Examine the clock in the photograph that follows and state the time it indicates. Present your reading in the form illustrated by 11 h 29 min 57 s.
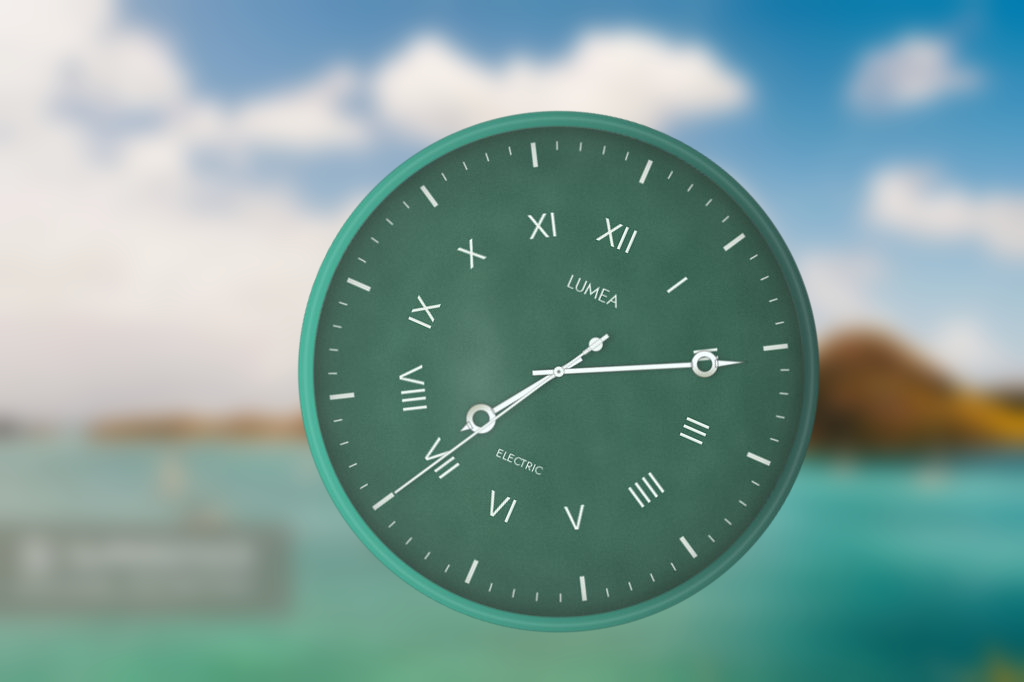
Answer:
7 h 10 min 35 s
